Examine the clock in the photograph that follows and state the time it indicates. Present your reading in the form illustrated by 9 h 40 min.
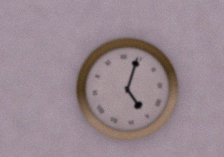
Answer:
5 h 04 min
